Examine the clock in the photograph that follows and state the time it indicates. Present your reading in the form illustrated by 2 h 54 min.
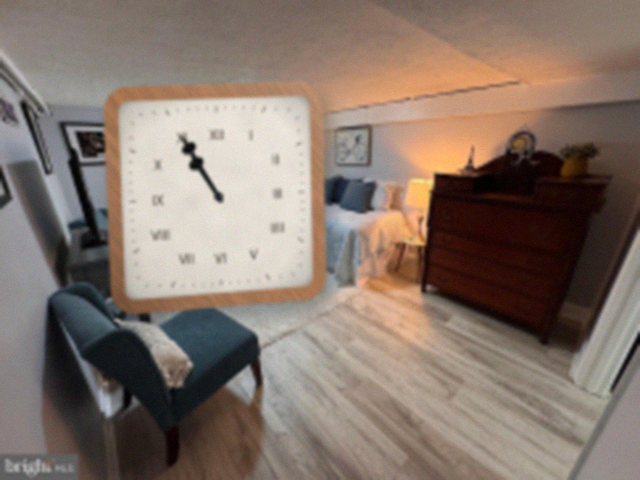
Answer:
10 h 55 min
